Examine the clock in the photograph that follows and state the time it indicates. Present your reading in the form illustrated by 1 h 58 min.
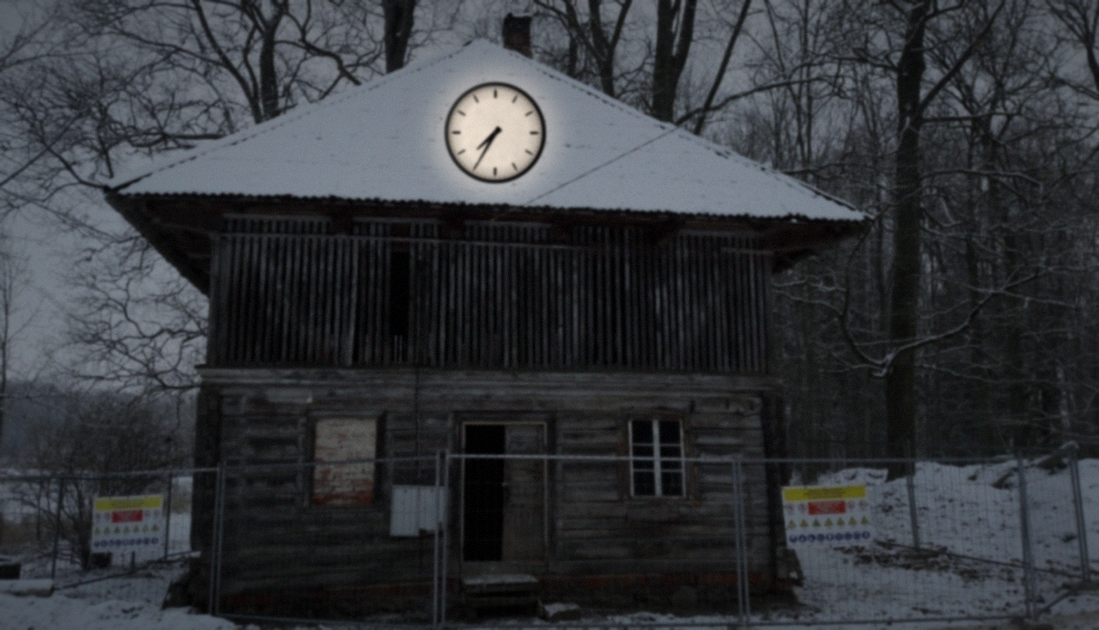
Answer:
7 h 35 min
